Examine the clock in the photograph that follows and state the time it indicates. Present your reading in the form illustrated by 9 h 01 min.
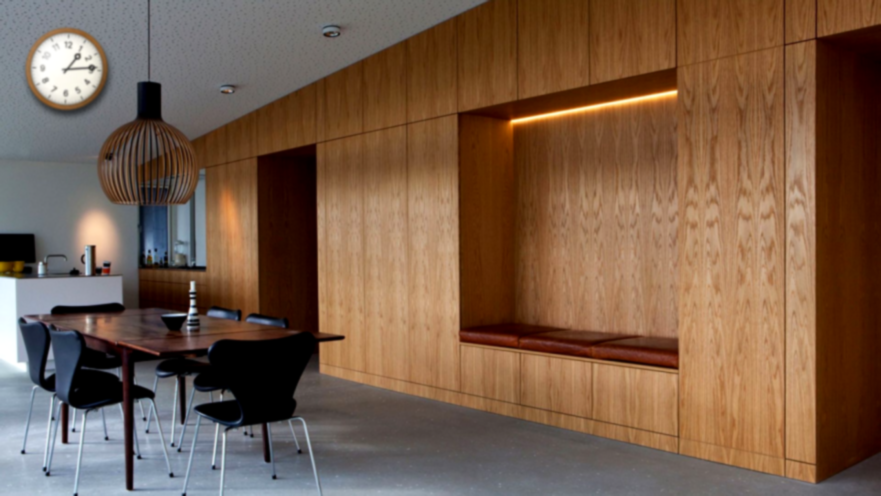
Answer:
1 h 14 min
